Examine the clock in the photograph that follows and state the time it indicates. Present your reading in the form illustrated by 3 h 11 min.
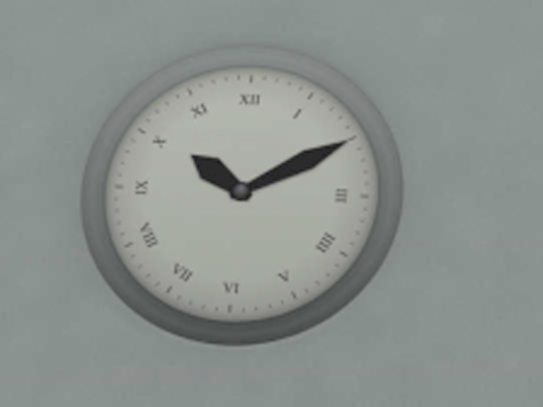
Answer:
10 h 10 min
